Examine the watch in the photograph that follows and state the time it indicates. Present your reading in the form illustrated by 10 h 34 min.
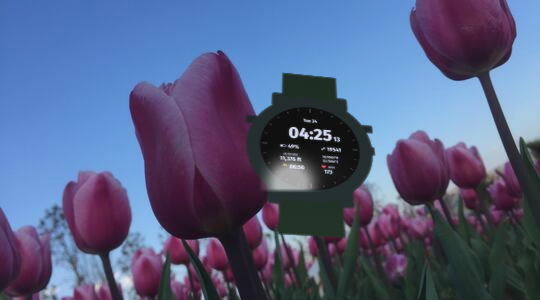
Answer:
4 h 25 min
